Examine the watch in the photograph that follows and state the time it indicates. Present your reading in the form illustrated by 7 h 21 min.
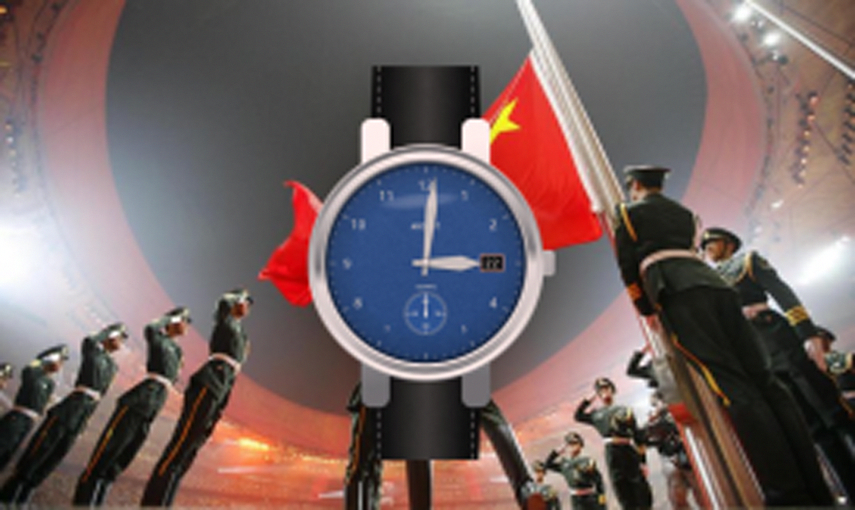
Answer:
3 h 01 min
